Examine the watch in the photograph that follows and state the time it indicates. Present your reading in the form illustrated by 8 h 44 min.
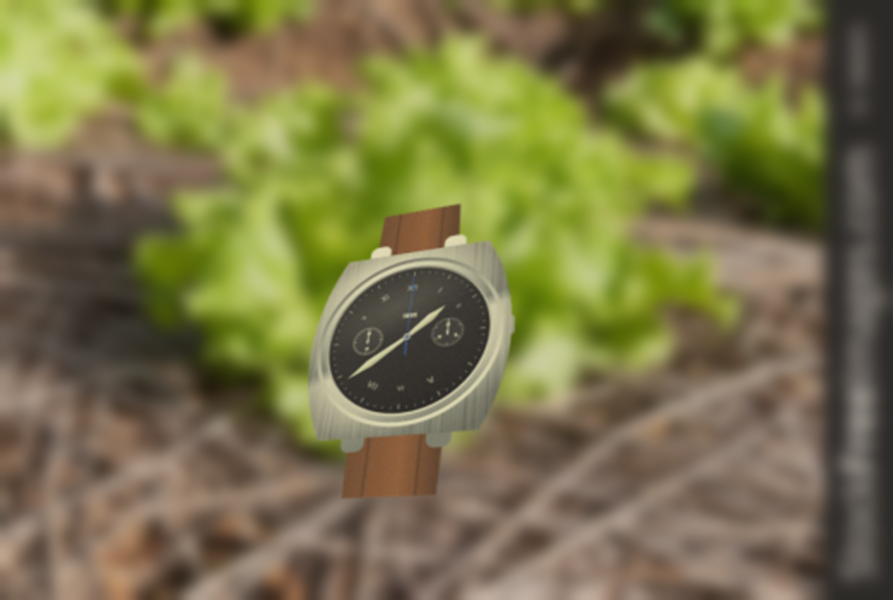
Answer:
1 h 39 min
